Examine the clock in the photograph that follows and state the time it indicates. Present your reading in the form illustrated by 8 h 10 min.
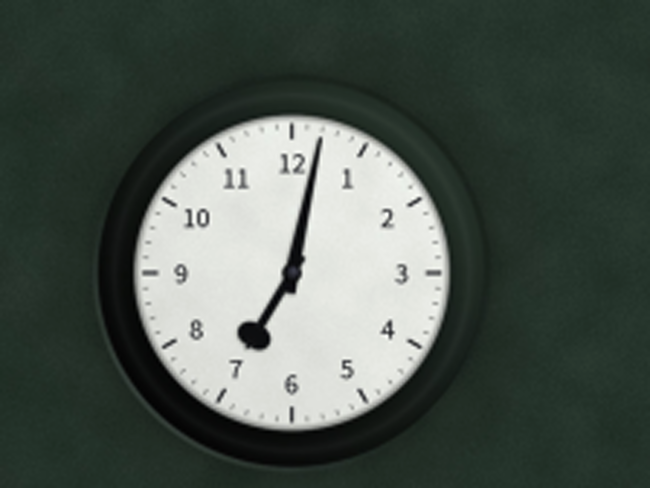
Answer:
7 h 02 min
